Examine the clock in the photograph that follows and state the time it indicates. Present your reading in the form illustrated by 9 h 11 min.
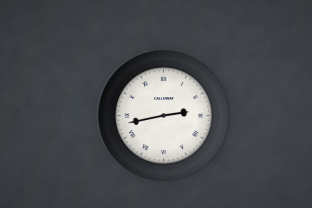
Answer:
2 h 43 min
